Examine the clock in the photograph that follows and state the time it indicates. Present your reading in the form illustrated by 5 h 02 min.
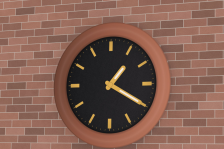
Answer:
1 h 20 min
